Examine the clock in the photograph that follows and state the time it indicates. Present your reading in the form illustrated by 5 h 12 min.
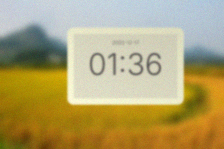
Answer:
1 h 36 min
